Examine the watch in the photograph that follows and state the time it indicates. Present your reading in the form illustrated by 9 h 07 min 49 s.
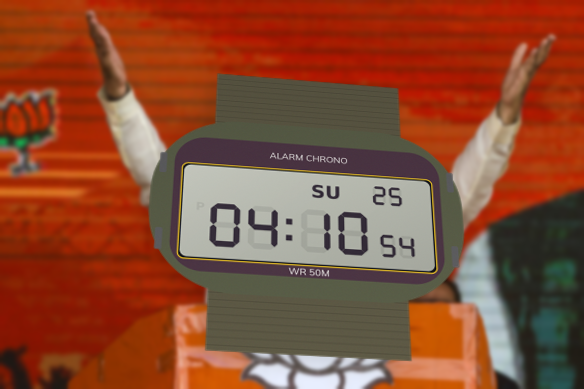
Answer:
4 h 10 min 54 s
